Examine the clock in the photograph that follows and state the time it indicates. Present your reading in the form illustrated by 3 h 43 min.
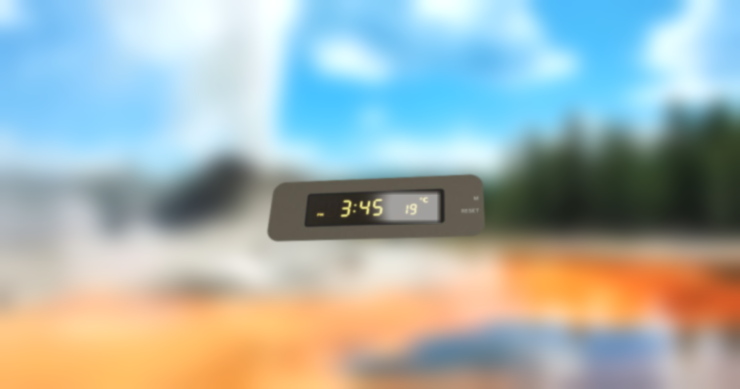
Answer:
3 h 45 min
